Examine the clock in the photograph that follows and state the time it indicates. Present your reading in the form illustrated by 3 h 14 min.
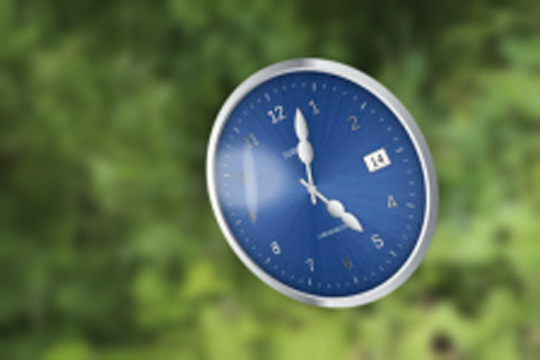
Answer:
5 h 03 min
